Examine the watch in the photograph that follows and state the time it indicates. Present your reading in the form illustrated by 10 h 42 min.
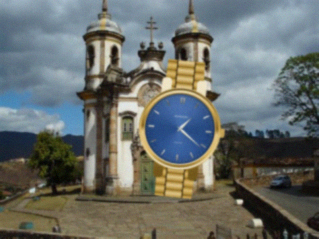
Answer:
1 h 21 min
